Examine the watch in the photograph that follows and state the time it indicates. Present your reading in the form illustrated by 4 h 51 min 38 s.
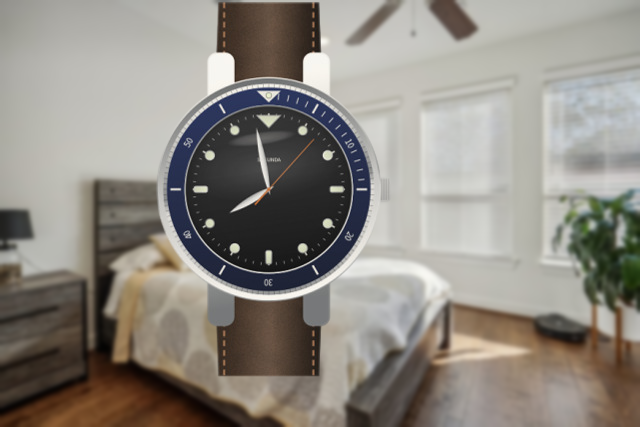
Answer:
7 h 58 min 07 s
